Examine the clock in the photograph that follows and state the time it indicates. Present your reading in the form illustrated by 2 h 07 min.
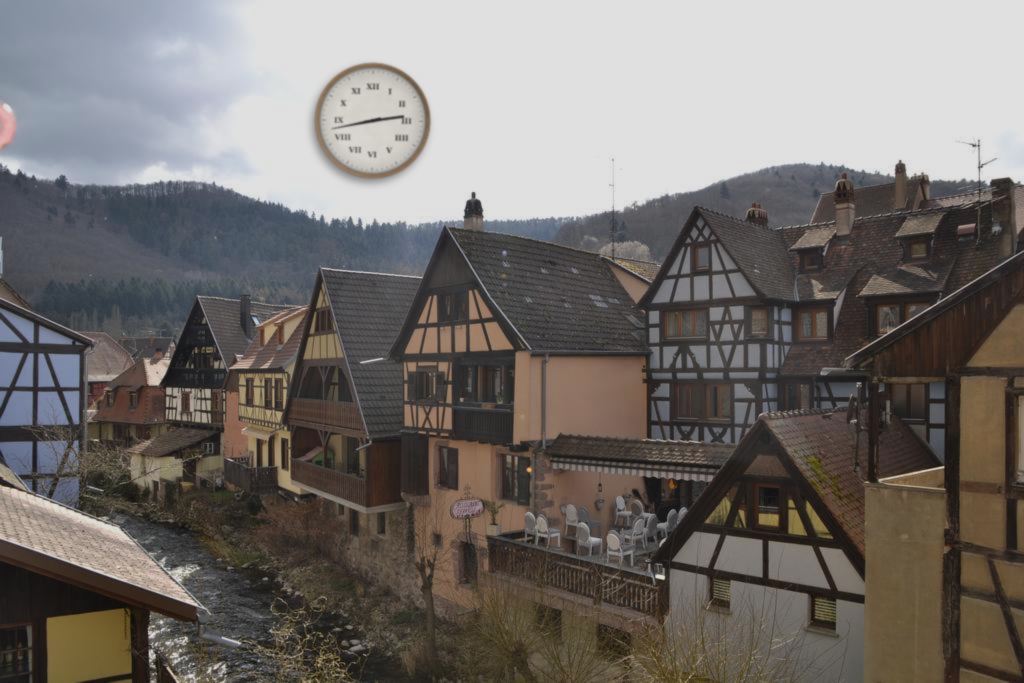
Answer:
2 h 43 min
